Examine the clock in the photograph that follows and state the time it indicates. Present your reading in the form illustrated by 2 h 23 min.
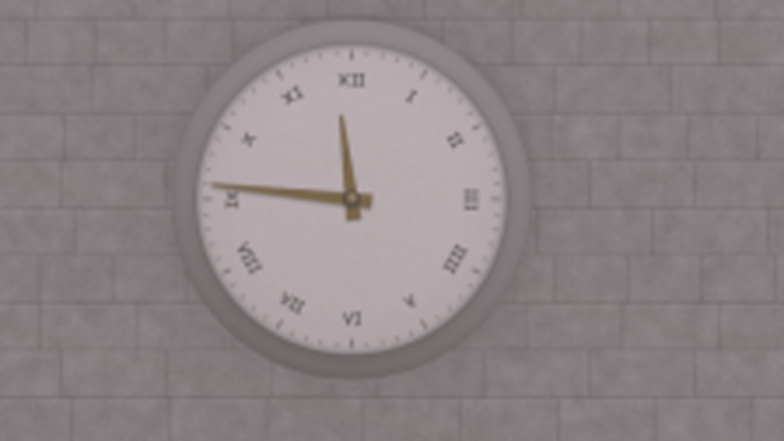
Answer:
11 h 46 min
